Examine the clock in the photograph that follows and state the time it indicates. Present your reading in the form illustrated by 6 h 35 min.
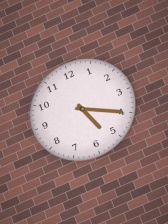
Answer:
5 h 20 min
